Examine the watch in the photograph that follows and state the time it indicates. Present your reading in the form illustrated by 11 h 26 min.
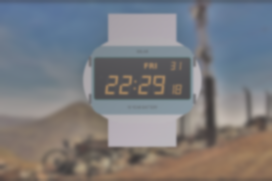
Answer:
22 h 29 min
